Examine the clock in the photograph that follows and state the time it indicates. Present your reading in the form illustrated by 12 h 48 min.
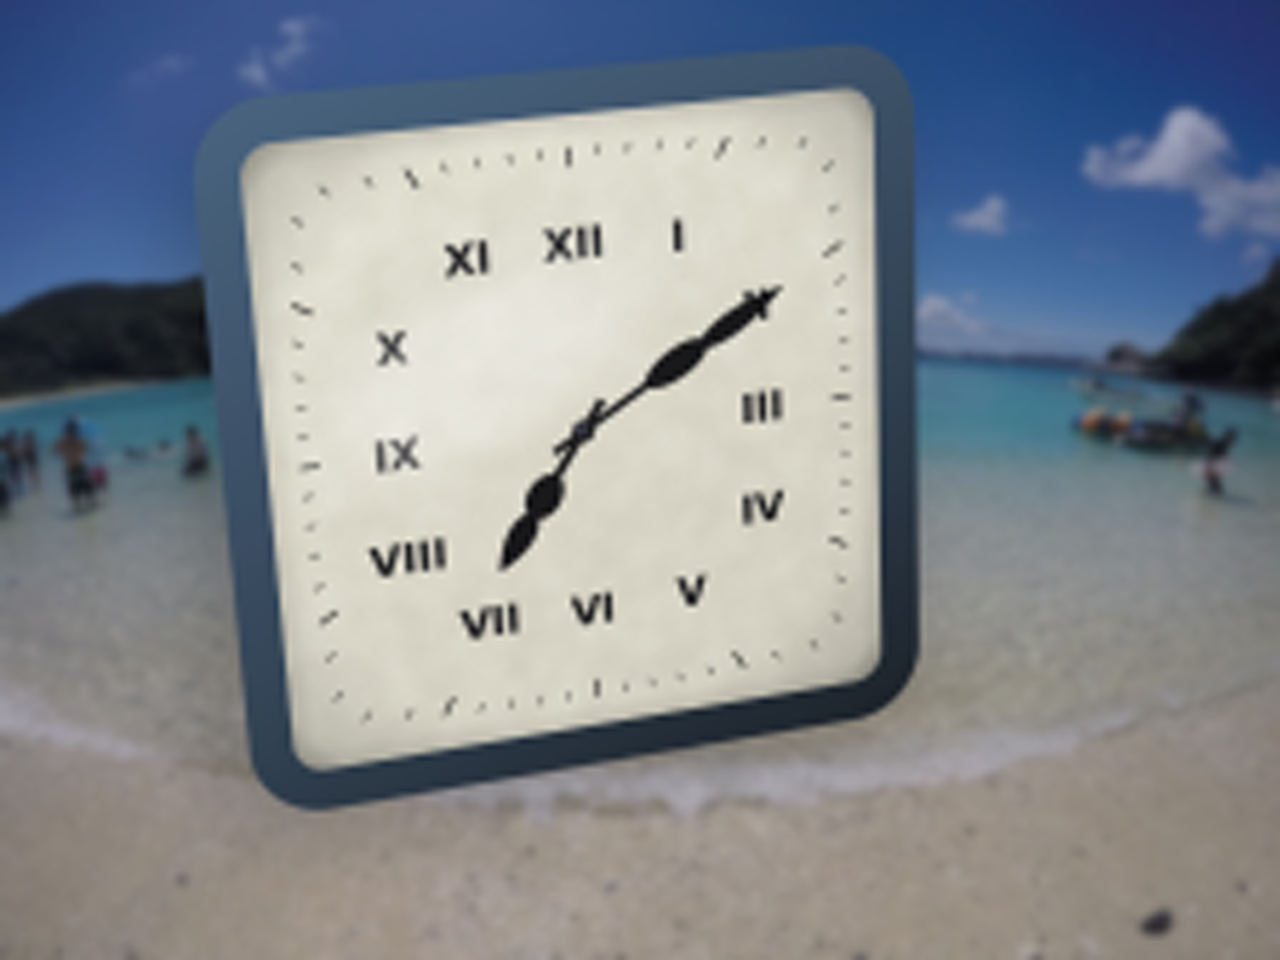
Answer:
7 h 10 min
